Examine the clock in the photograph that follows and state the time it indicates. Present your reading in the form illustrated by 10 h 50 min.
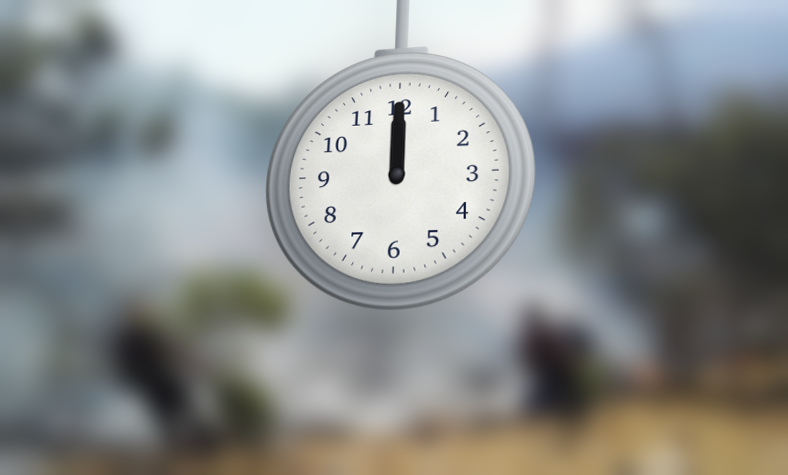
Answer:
12 h 00 min
